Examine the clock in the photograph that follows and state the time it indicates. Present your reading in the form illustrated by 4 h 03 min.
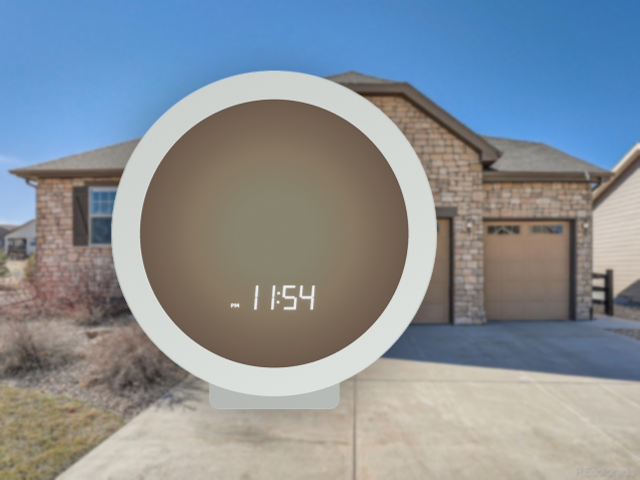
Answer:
11 h 54 min
